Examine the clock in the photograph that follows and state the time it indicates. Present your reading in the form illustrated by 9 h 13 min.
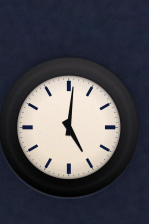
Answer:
5 h 01 min
